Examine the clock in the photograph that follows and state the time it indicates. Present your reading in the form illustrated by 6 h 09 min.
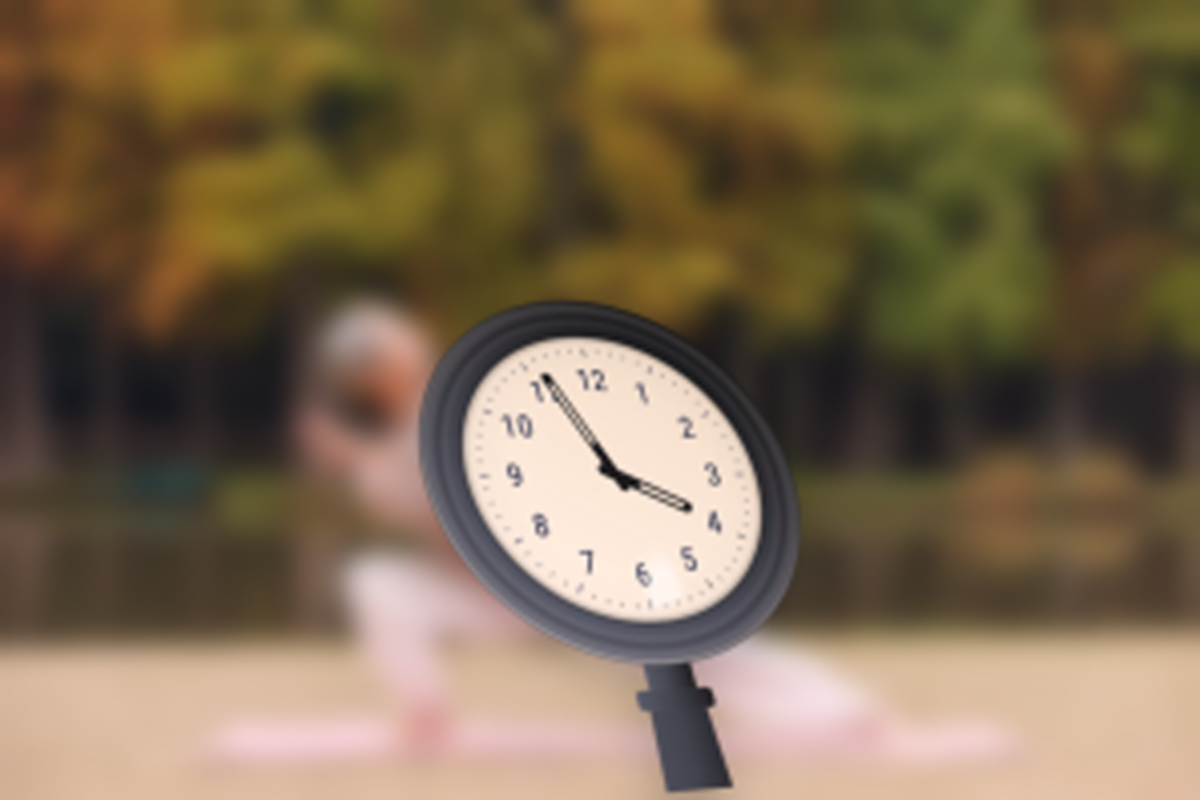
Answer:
3 h 56 min
